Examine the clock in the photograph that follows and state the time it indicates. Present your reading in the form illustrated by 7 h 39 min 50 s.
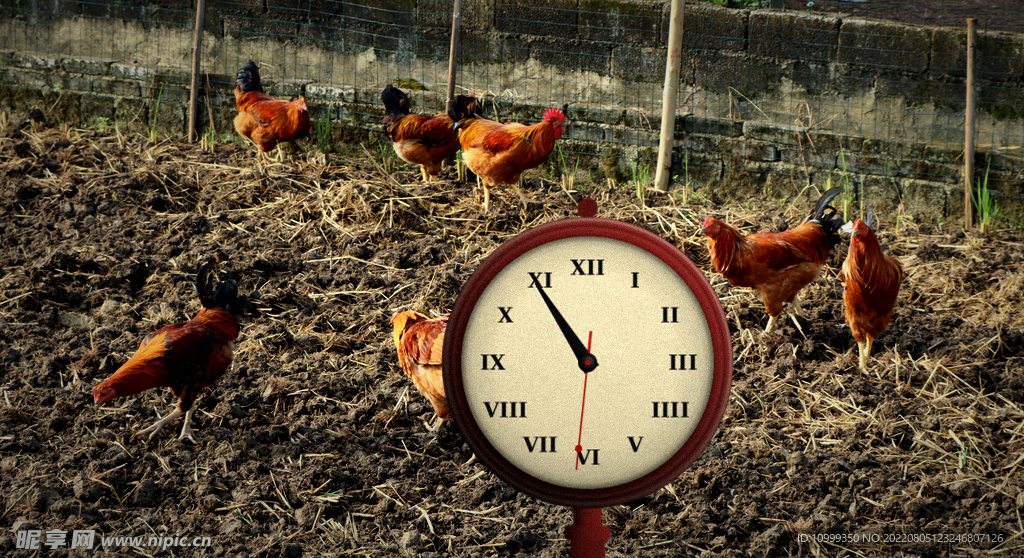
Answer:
10 h 54 min 31 s
